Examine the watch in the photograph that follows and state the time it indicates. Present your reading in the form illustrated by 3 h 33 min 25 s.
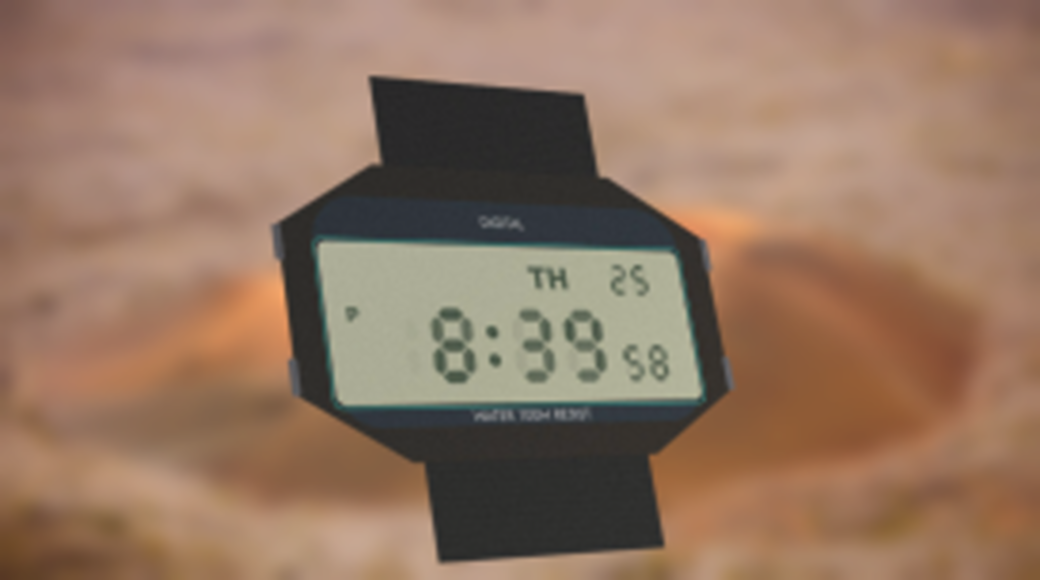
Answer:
8 h 39 min 58 s
